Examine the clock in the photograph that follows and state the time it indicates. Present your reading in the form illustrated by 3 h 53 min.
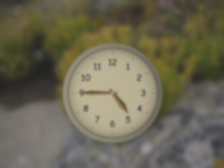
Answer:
4 h 45 min
